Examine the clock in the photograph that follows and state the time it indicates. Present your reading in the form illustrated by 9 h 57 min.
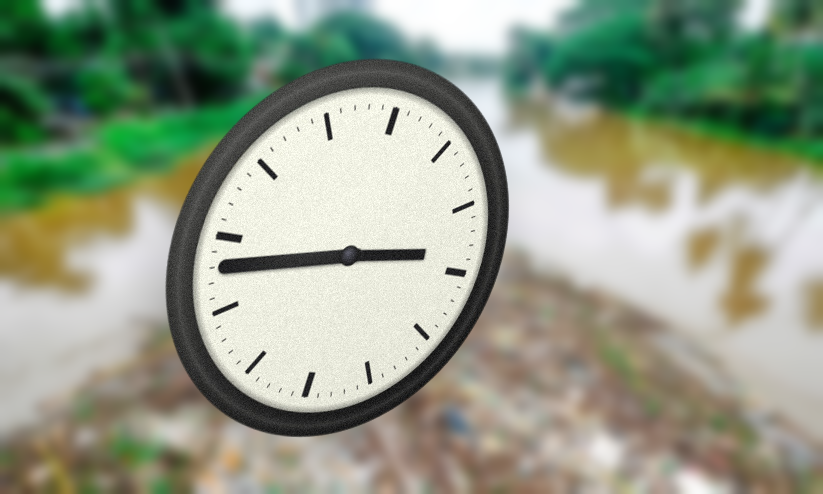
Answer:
2 h 43 min
